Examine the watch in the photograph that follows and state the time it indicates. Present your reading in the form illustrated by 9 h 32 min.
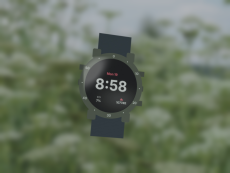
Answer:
8 h 58 min
